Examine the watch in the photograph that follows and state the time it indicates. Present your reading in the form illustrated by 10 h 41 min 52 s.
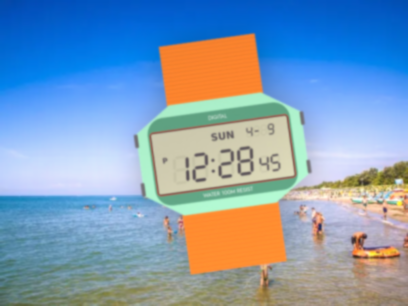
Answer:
12 h 28 min 45 s
